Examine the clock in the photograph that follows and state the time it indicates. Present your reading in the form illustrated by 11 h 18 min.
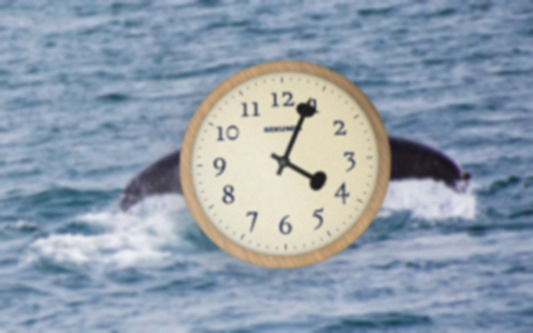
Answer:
4 h 04 min
